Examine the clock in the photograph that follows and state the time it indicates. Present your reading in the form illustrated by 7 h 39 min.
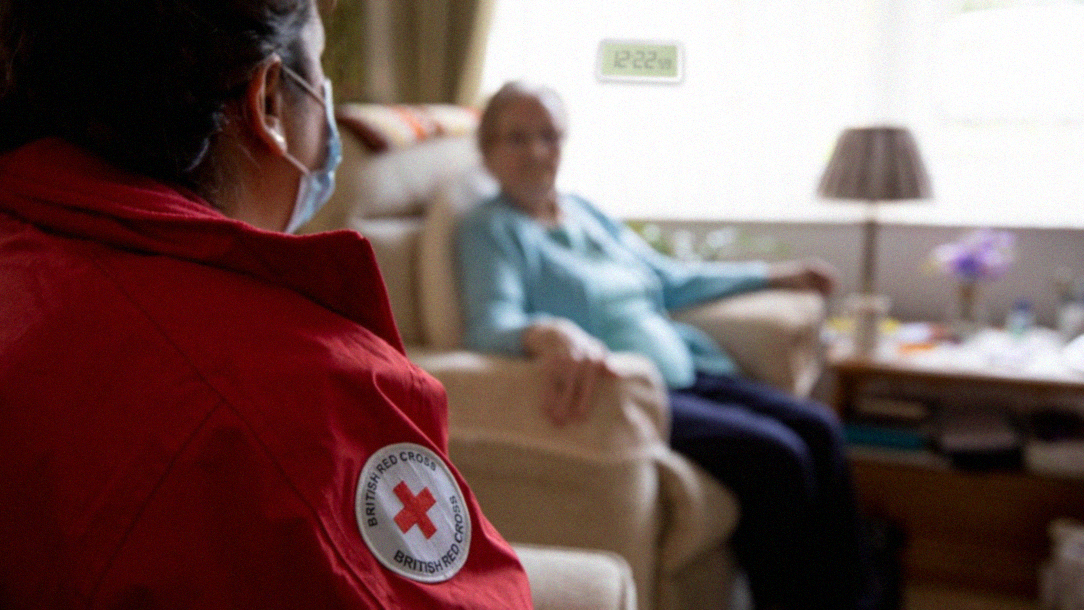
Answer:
12 h 22 min
